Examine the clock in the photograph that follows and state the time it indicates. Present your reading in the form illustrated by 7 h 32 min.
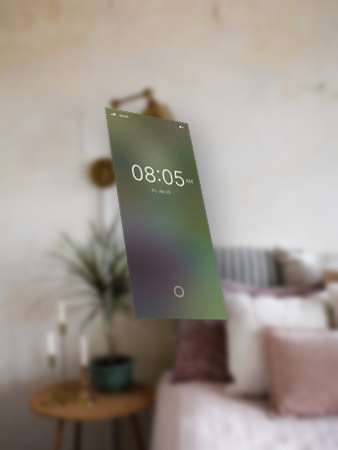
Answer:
8 h 05 min
